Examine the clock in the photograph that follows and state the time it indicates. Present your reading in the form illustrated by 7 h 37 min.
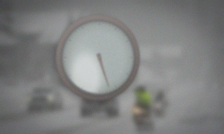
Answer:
5 h 27 min
